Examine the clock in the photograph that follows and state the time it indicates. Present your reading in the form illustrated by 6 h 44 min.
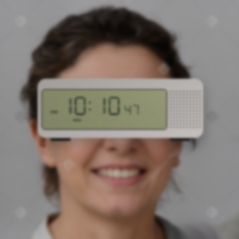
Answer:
10 h 10 min
